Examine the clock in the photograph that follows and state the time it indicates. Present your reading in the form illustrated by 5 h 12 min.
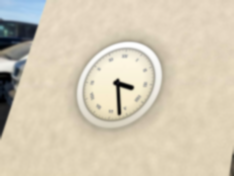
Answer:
3 h 27 min
